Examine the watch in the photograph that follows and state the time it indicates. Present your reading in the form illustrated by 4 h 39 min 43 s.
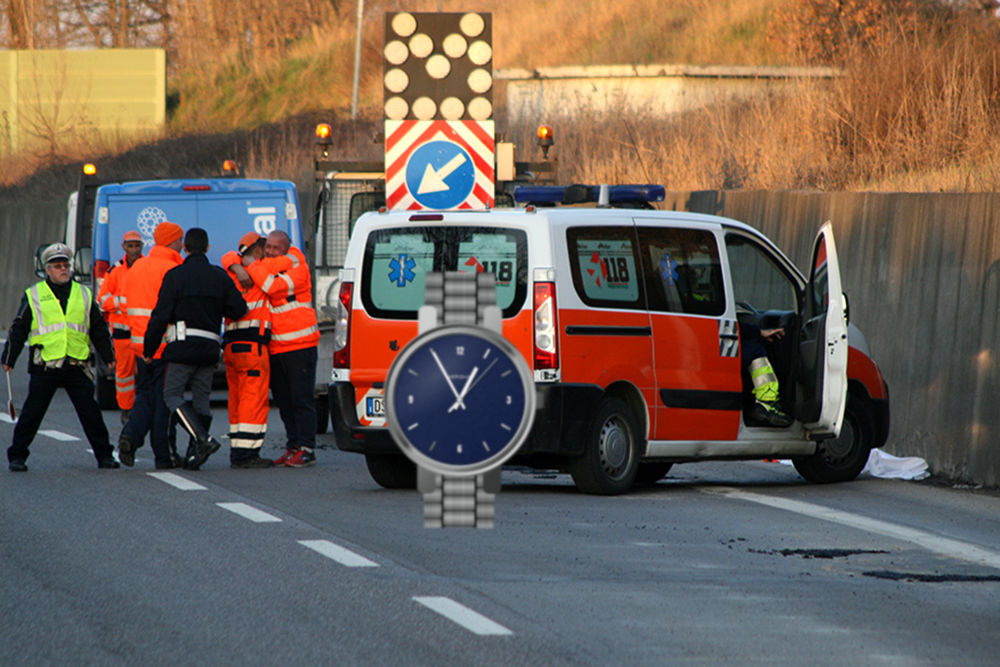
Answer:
12 h 55 min 07 s
